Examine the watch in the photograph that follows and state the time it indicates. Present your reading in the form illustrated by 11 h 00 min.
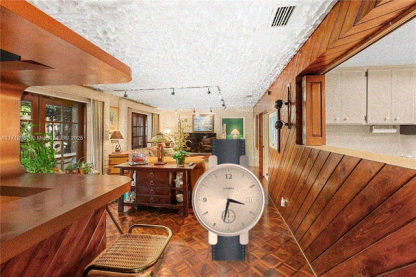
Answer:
3 h 32 min
